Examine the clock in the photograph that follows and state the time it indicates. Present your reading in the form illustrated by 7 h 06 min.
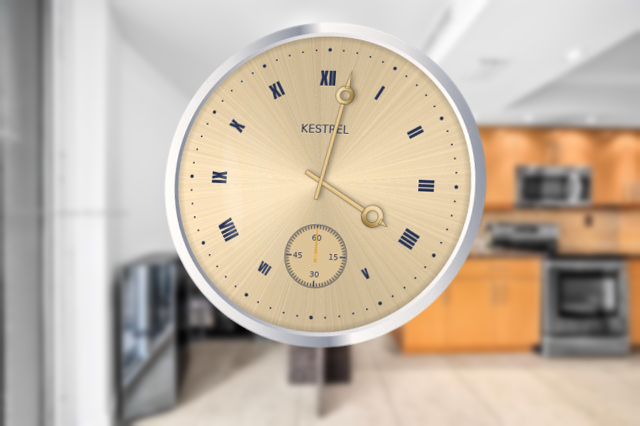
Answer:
4 h 02 min
